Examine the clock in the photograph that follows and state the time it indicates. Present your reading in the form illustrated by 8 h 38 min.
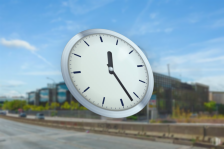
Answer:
12 h 27 min
